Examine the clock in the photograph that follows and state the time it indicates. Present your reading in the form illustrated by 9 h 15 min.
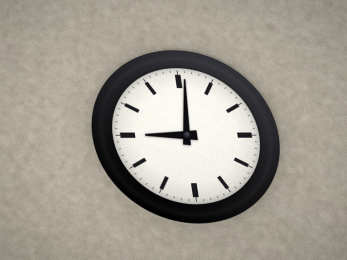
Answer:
9 h 01 min
